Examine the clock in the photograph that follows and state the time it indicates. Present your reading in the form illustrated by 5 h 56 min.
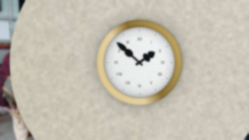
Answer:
1 h 52 min
